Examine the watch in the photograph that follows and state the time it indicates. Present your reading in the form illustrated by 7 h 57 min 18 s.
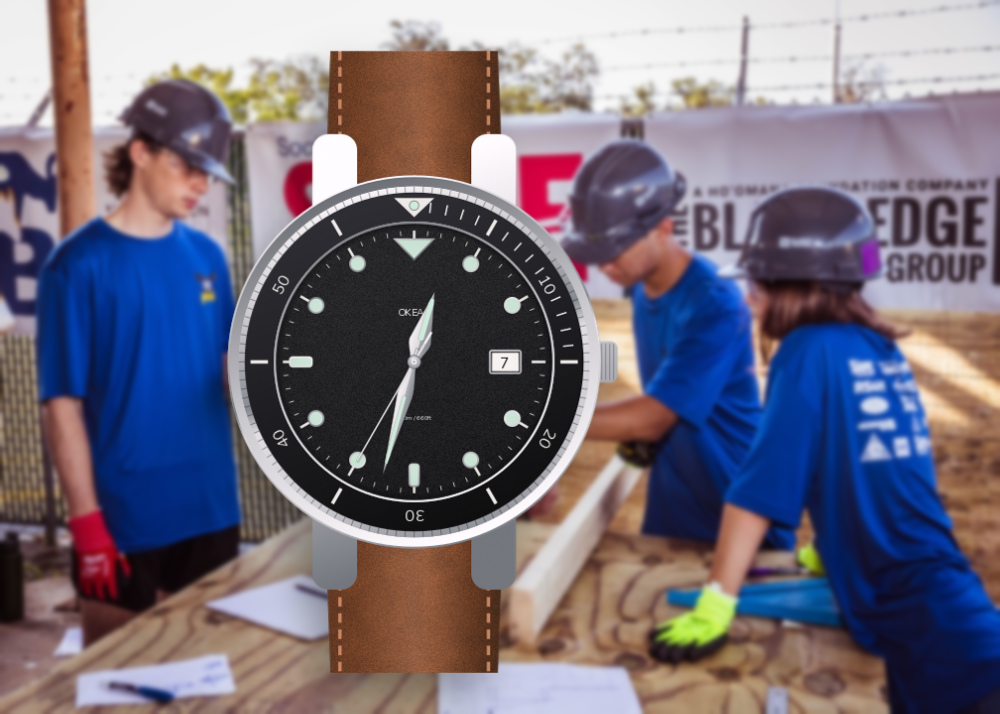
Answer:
12 h 32 min 35 s
